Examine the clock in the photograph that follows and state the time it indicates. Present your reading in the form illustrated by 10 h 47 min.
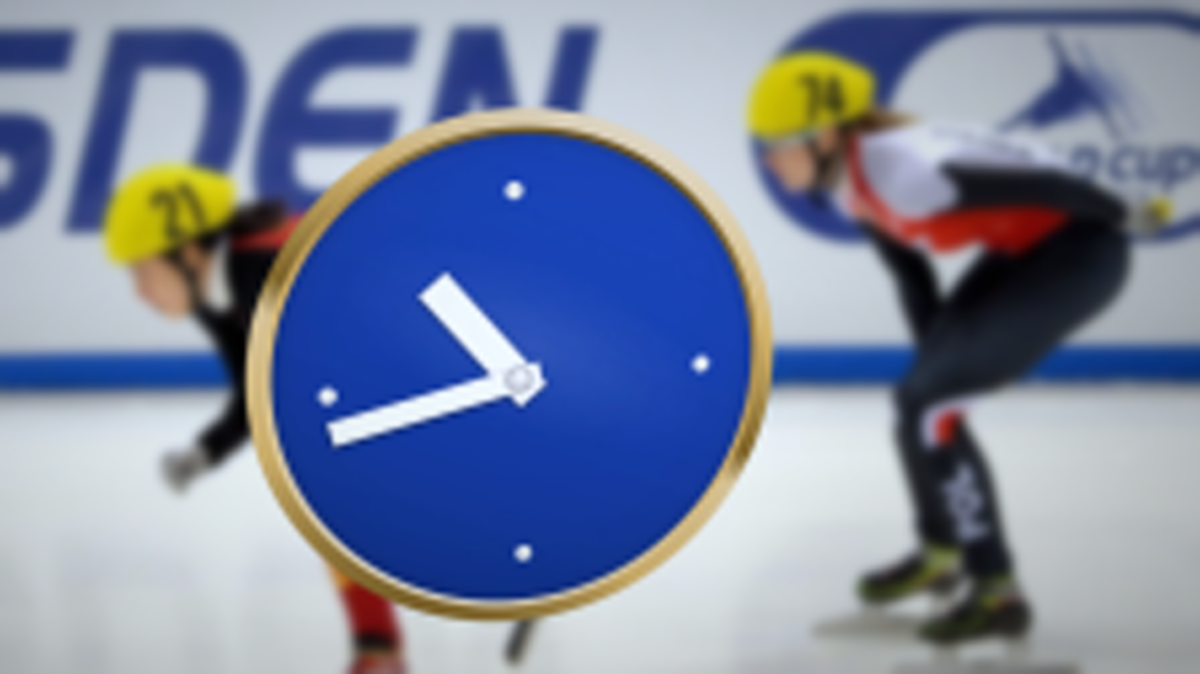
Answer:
10 h 43 min
